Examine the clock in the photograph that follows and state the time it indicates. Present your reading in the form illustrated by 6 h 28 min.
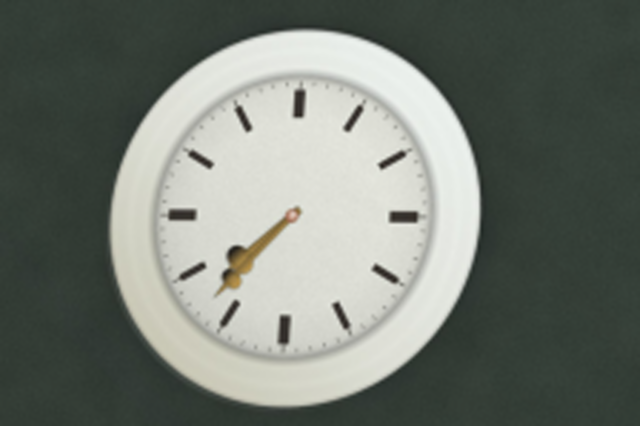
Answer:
7 h 37 min
